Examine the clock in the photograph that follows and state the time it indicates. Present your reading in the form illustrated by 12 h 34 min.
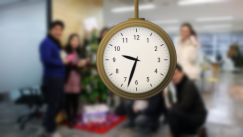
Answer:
9 h 33 min
